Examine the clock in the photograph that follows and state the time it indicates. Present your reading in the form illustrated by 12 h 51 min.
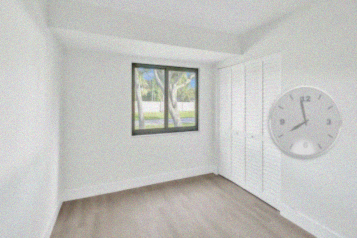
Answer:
7 h 58 min
